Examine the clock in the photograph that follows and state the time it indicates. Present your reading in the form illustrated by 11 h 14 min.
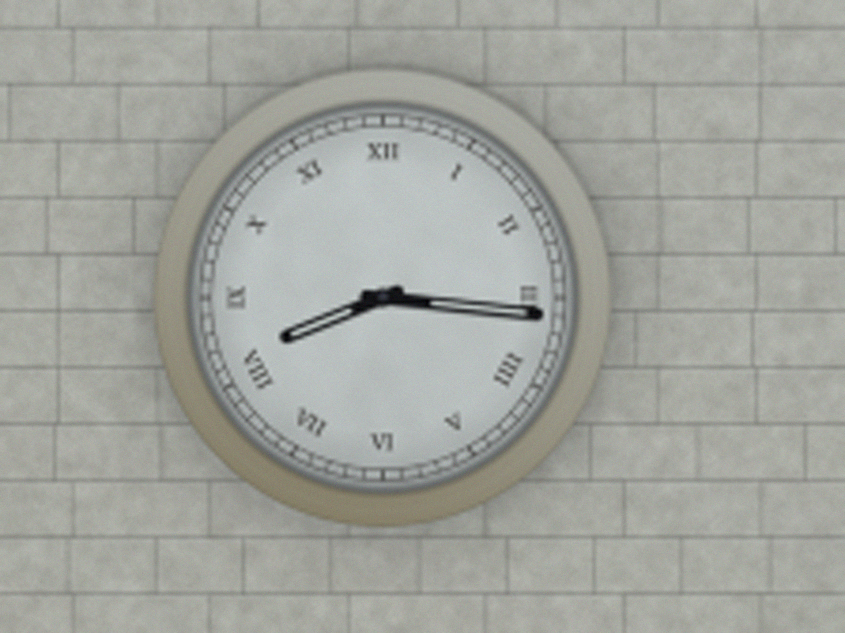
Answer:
8 h 16 min
